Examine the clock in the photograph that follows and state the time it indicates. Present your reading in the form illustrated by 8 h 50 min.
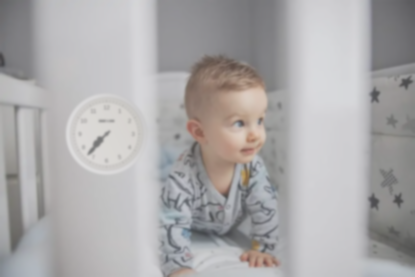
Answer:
7 h 37 min
